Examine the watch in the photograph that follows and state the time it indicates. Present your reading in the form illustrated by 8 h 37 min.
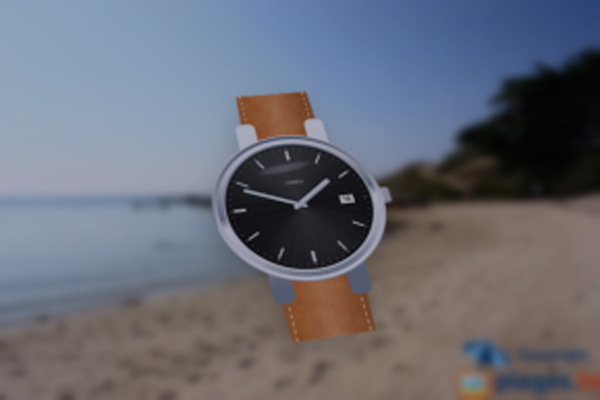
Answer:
1 h 49 min
